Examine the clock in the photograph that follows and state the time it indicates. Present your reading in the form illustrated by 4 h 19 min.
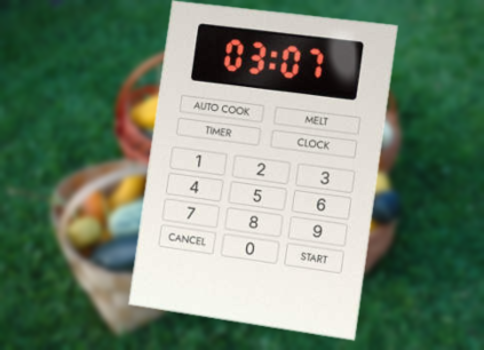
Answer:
3 h 07 min
